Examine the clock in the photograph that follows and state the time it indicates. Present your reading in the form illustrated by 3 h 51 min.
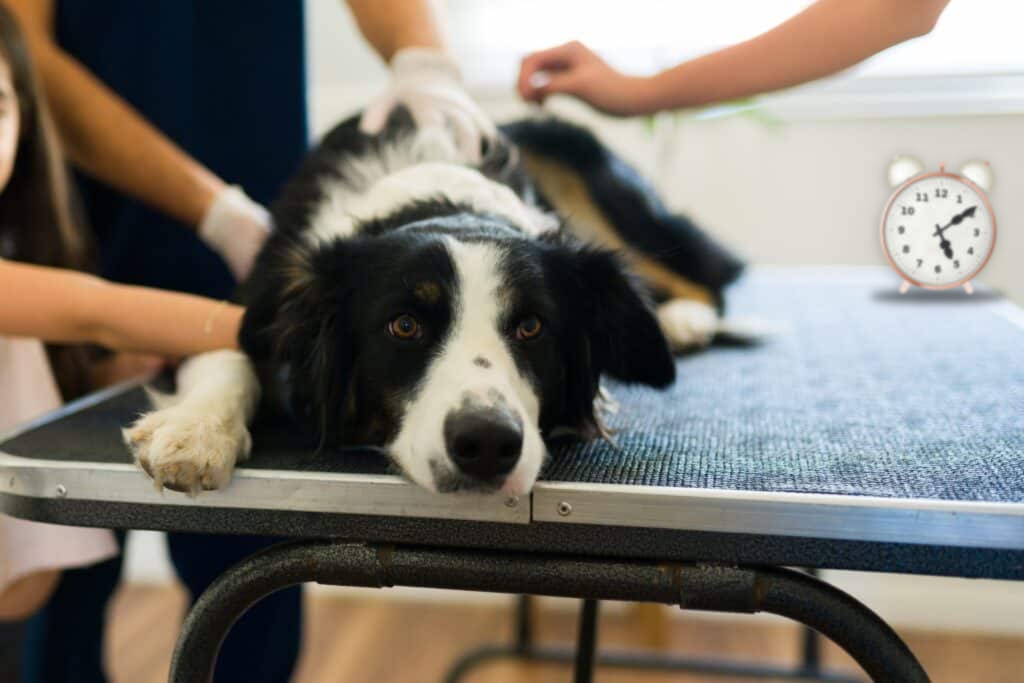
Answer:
5 h 09 min
